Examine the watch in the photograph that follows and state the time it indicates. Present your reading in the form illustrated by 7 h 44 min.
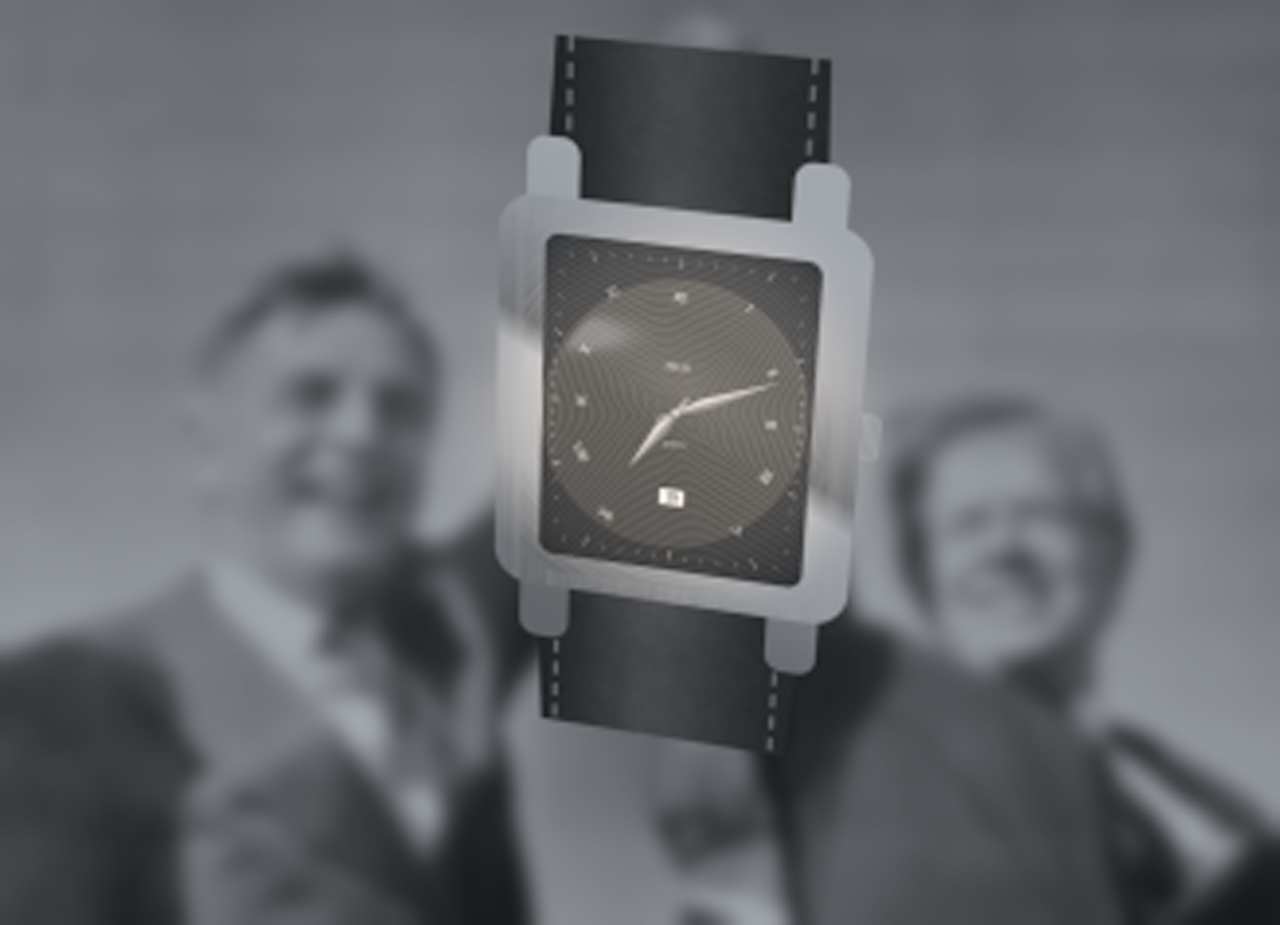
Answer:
7 h 11 min
